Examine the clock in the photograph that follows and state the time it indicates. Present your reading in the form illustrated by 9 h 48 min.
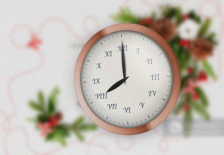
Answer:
8 h 00 min
